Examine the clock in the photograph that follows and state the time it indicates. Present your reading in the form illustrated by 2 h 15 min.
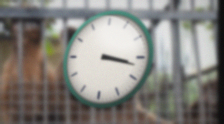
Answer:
3 h 17 min
